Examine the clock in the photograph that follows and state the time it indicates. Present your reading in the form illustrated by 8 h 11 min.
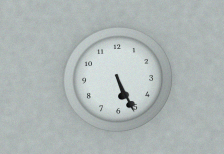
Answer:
5 h 26 min
